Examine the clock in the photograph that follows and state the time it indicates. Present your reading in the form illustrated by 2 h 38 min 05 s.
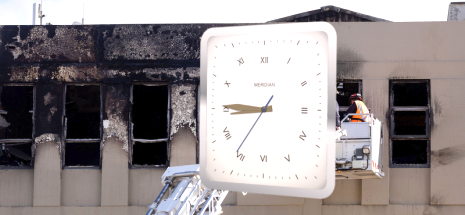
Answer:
8 h 45 min 36 s
